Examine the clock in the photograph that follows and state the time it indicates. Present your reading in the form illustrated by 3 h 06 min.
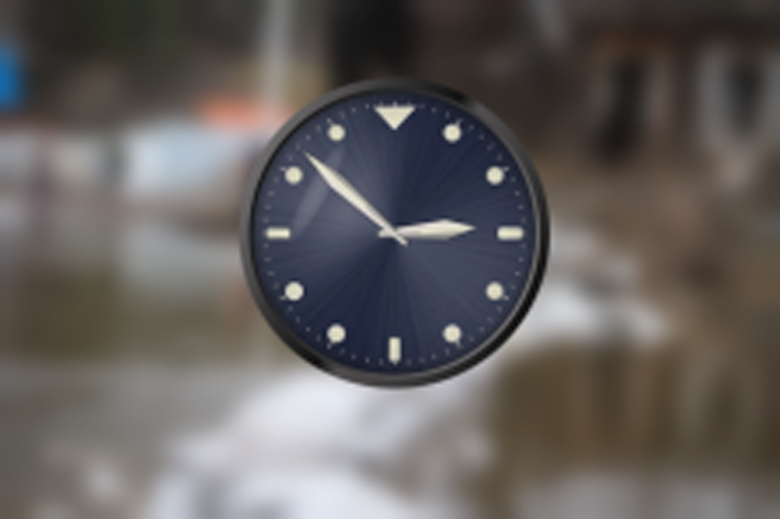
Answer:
2 h 52 min
